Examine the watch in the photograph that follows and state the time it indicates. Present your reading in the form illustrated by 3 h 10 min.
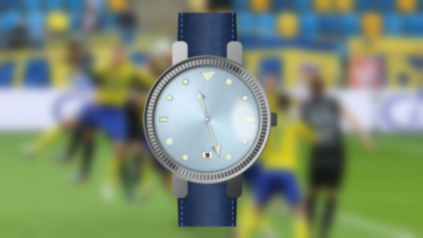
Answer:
11 h 27 min
